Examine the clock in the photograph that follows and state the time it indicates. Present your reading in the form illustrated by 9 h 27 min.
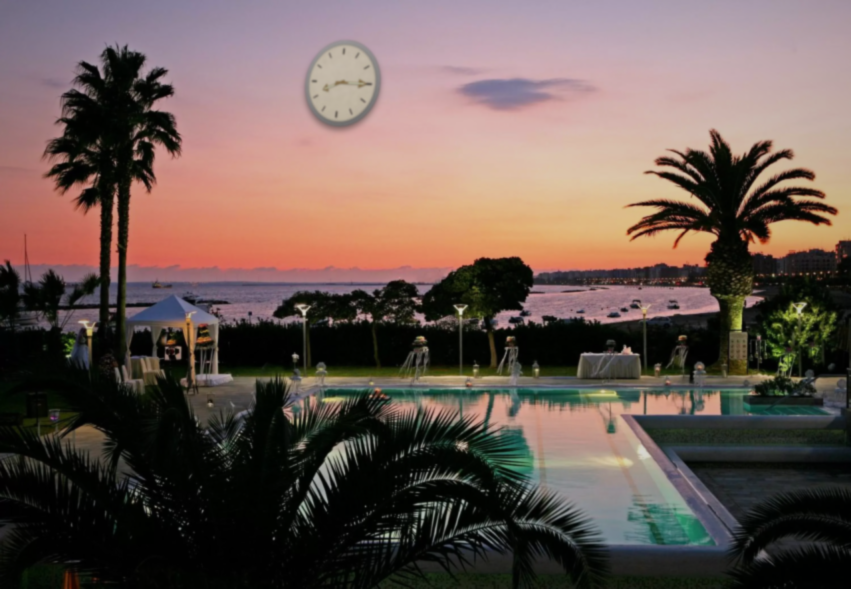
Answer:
8 h 15 min
